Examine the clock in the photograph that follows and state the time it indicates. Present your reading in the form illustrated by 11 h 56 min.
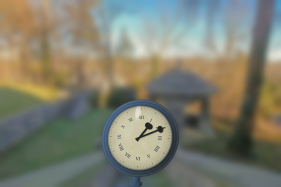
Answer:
1 h 11 min
